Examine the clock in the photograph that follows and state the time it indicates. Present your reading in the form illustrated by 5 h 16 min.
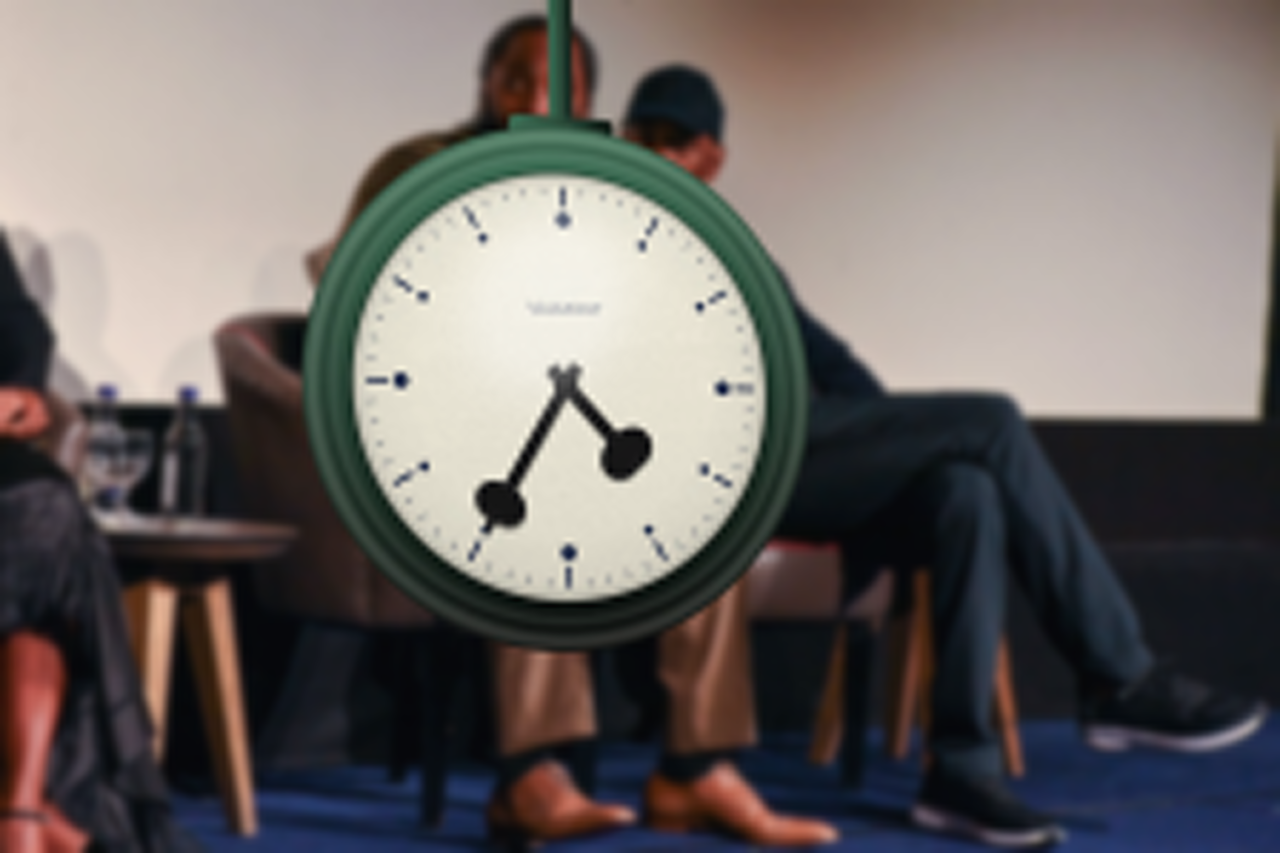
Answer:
4 h 35 min
